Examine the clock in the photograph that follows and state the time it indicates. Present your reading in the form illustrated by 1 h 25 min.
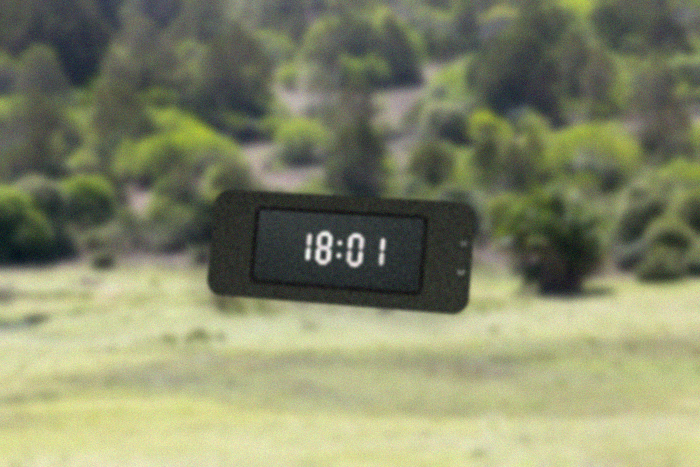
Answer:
18 h 01 min
